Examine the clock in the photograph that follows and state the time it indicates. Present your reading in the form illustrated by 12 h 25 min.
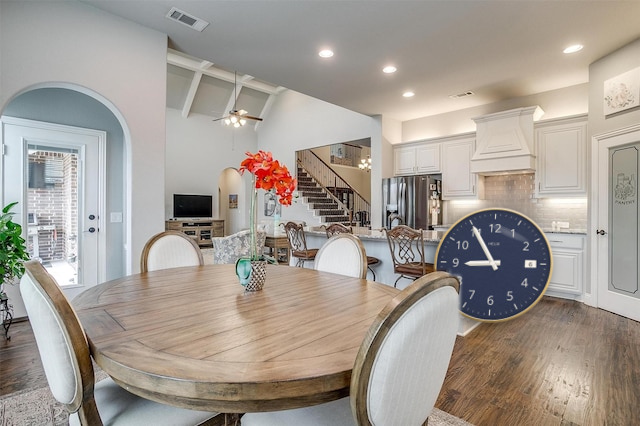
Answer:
8 h 55 min
